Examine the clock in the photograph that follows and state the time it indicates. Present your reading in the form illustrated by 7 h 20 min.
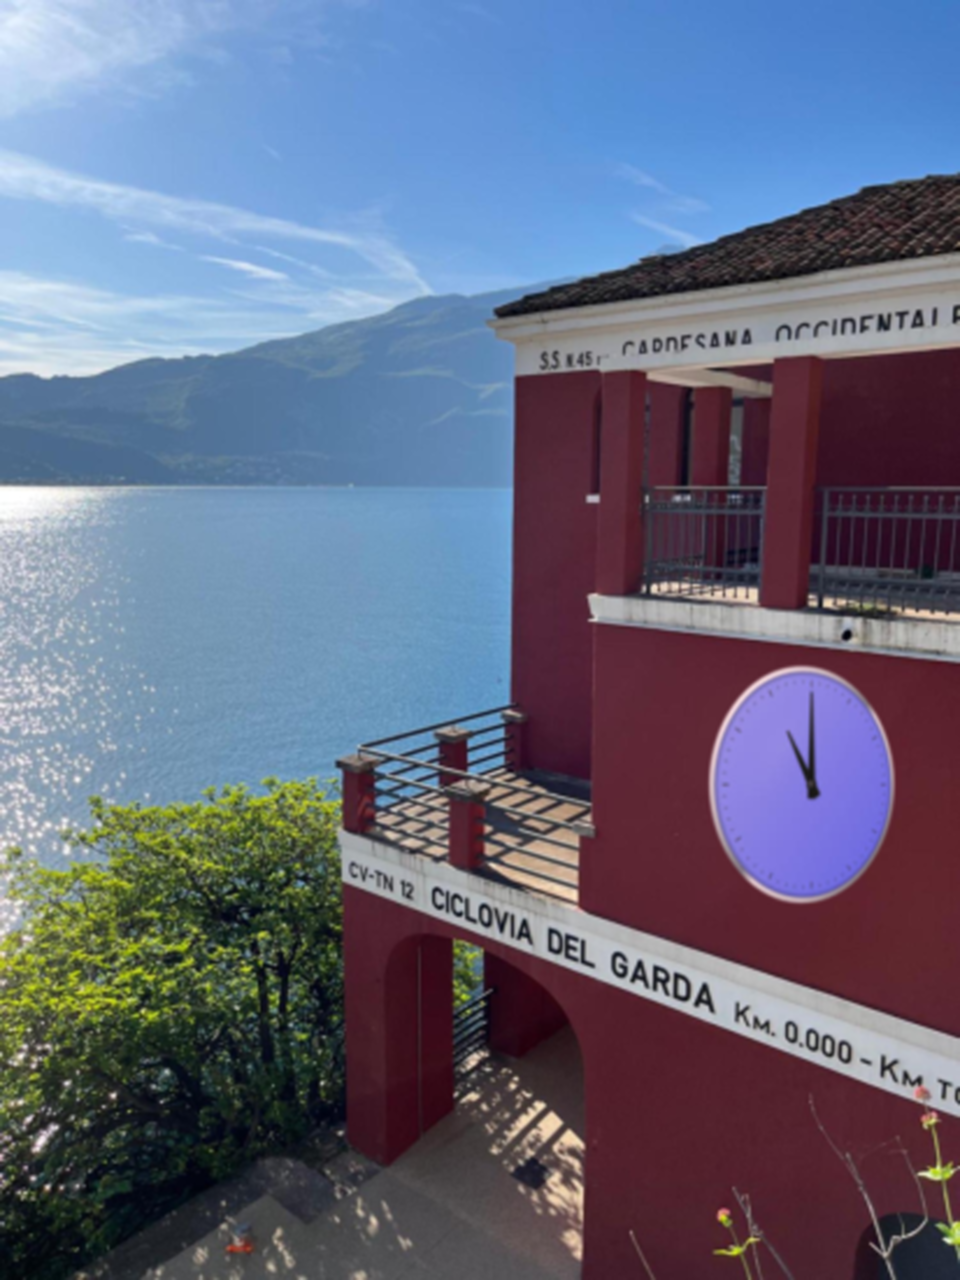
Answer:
11 h 00 min
